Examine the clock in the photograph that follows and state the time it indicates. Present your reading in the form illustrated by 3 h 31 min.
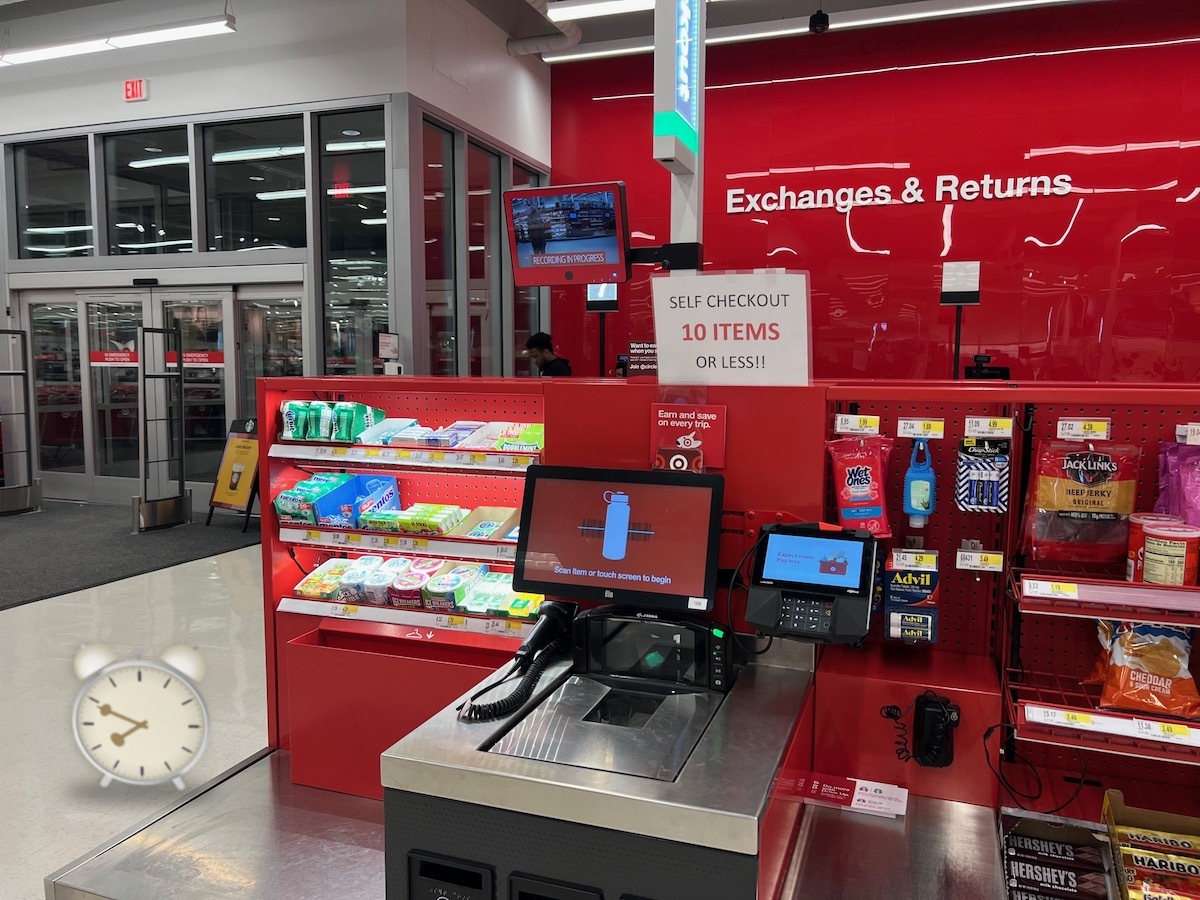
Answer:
7 h 49 min
